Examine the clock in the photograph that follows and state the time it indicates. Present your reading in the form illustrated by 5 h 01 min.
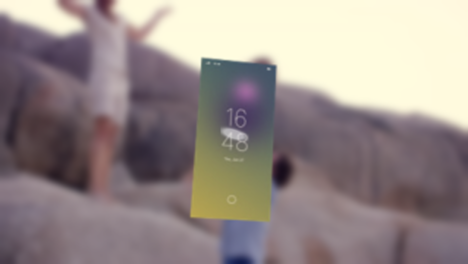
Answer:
16 h 48 min
